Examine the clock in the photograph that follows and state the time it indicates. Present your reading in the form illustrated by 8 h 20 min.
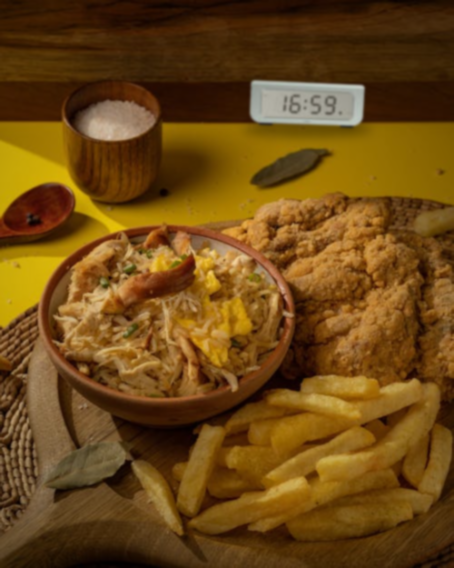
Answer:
16 h 59 min
